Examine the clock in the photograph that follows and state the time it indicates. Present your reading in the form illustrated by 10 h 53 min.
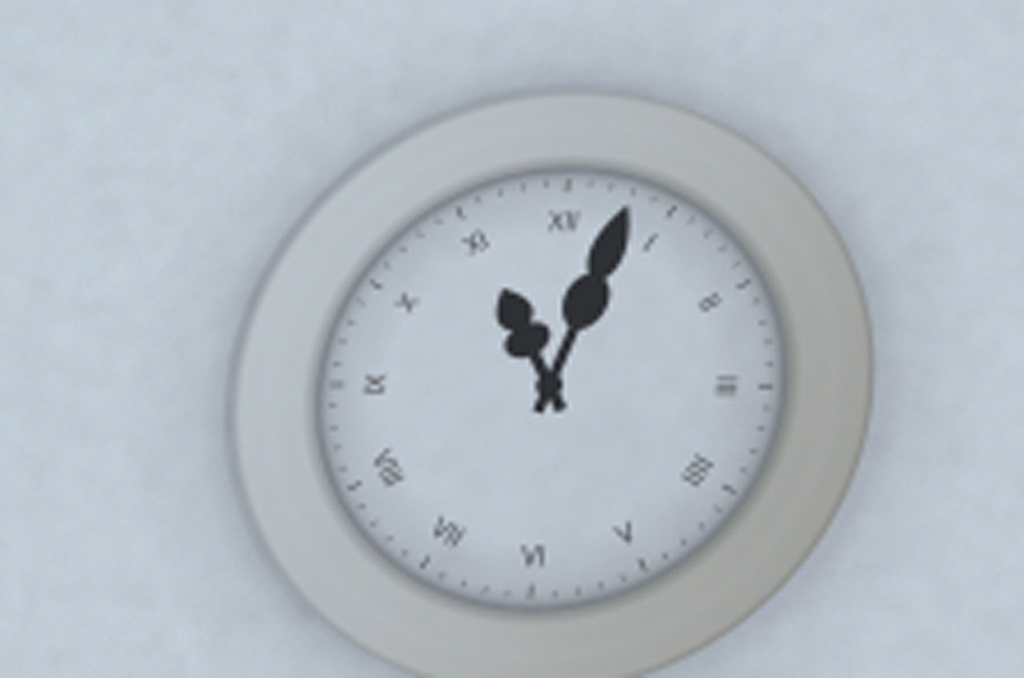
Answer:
11 h 03 min
